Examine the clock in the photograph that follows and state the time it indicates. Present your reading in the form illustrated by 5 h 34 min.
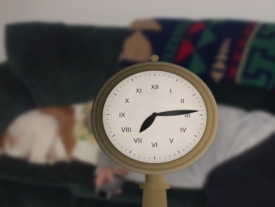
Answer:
7 h 14 min
